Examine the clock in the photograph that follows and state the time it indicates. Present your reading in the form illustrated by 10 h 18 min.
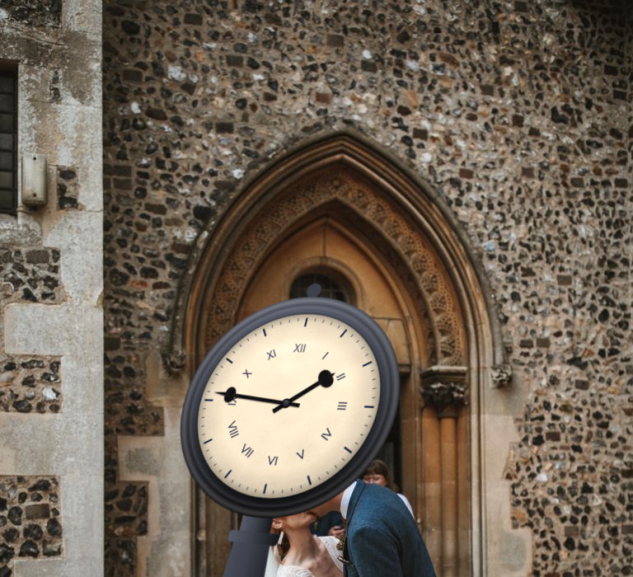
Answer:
1 h 46 min
